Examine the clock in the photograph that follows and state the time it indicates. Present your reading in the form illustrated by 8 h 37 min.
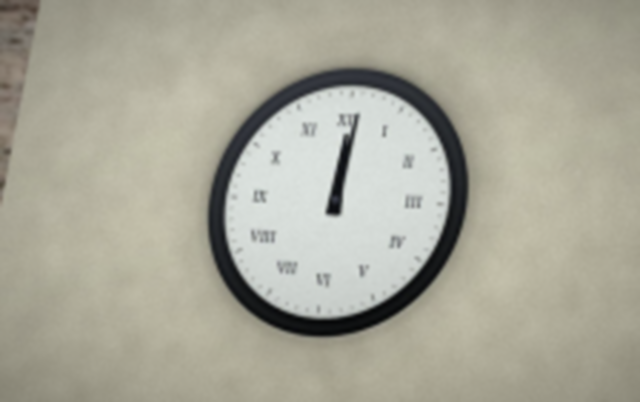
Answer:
12 h 01 min
